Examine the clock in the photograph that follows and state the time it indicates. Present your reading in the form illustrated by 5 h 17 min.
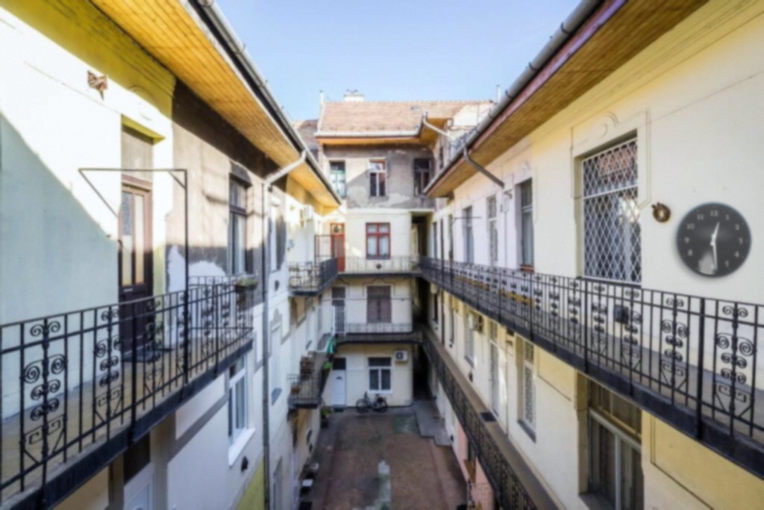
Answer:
12 h 29 min
